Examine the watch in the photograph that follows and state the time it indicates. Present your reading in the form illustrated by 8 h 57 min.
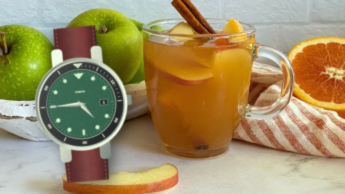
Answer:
4 h 45 min
